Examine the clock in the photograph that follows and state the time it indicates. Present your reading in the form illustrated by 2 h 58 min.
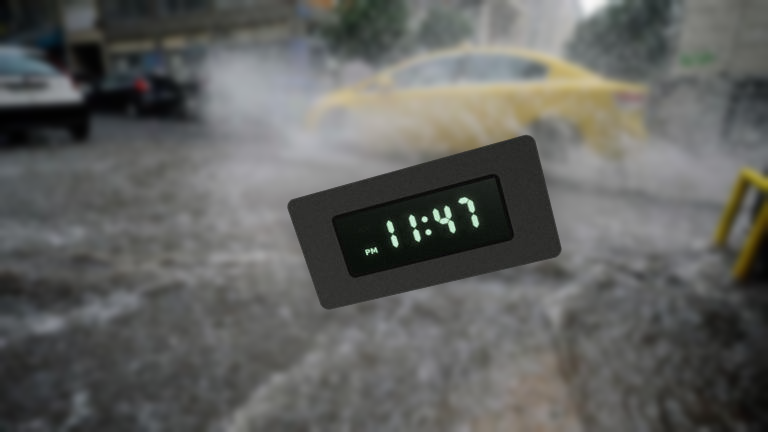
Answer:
11 h 47 min
